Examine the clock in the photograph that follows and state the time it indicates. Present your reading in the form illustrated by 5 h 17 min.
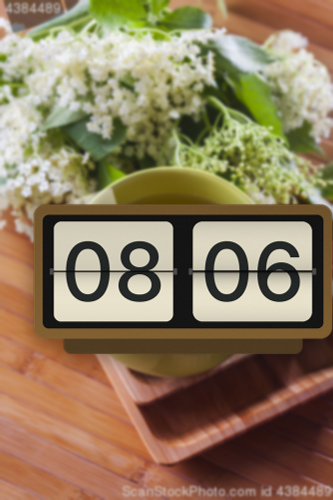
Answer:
8 h 06 min
